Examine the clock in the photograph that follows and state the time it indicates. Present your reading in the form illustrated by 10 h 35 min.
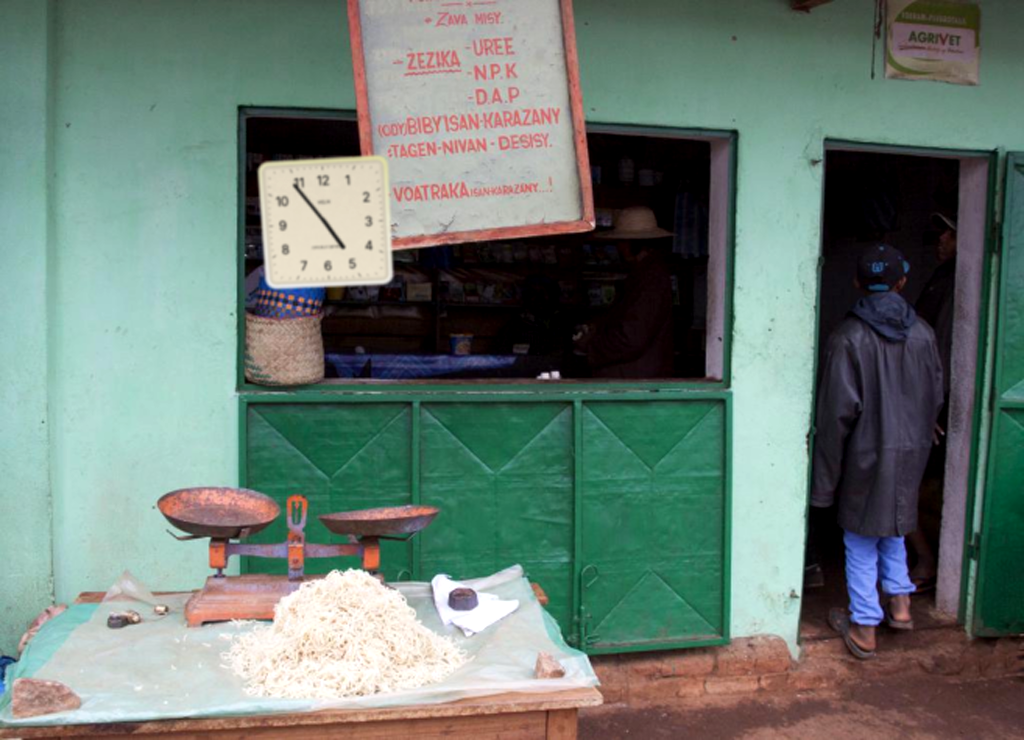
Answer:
4 h 54 min
